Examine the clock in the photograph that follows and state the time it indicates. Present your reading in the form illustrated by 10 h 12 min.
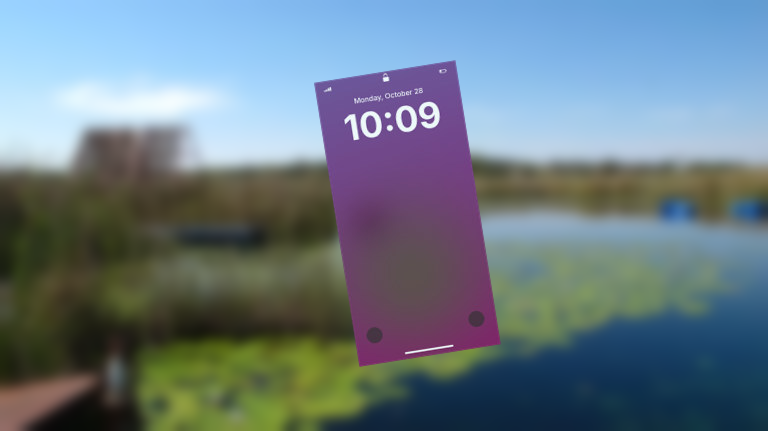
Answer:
10 h 09 min
